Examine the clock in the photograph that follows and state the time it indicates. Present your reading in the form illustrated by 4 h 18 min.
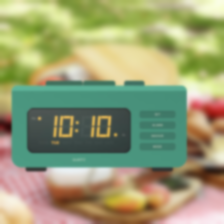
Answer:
10 h 10 min
